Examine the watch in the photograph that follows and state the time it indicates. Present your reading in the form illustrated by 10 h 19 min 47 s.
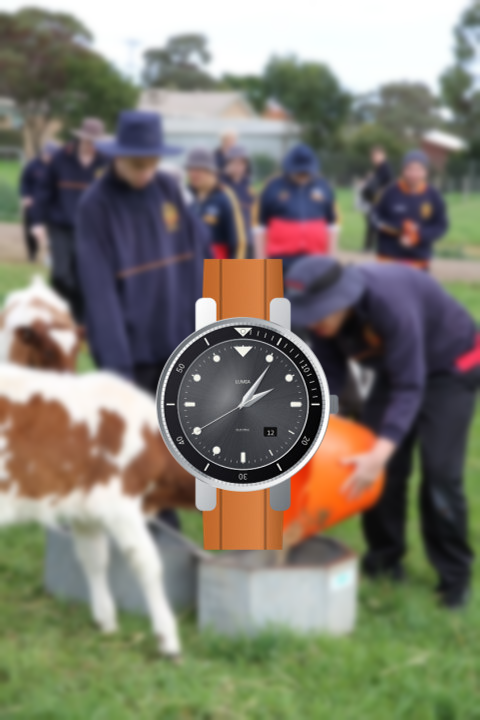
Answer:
2 h 05 min 40 s
